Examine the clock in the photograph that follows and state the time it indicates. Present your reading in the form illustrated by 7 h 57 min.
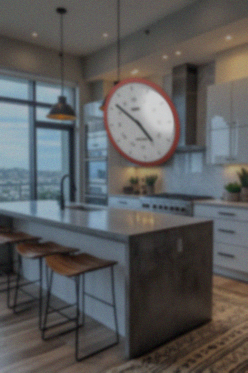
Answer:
4 h 52 min
